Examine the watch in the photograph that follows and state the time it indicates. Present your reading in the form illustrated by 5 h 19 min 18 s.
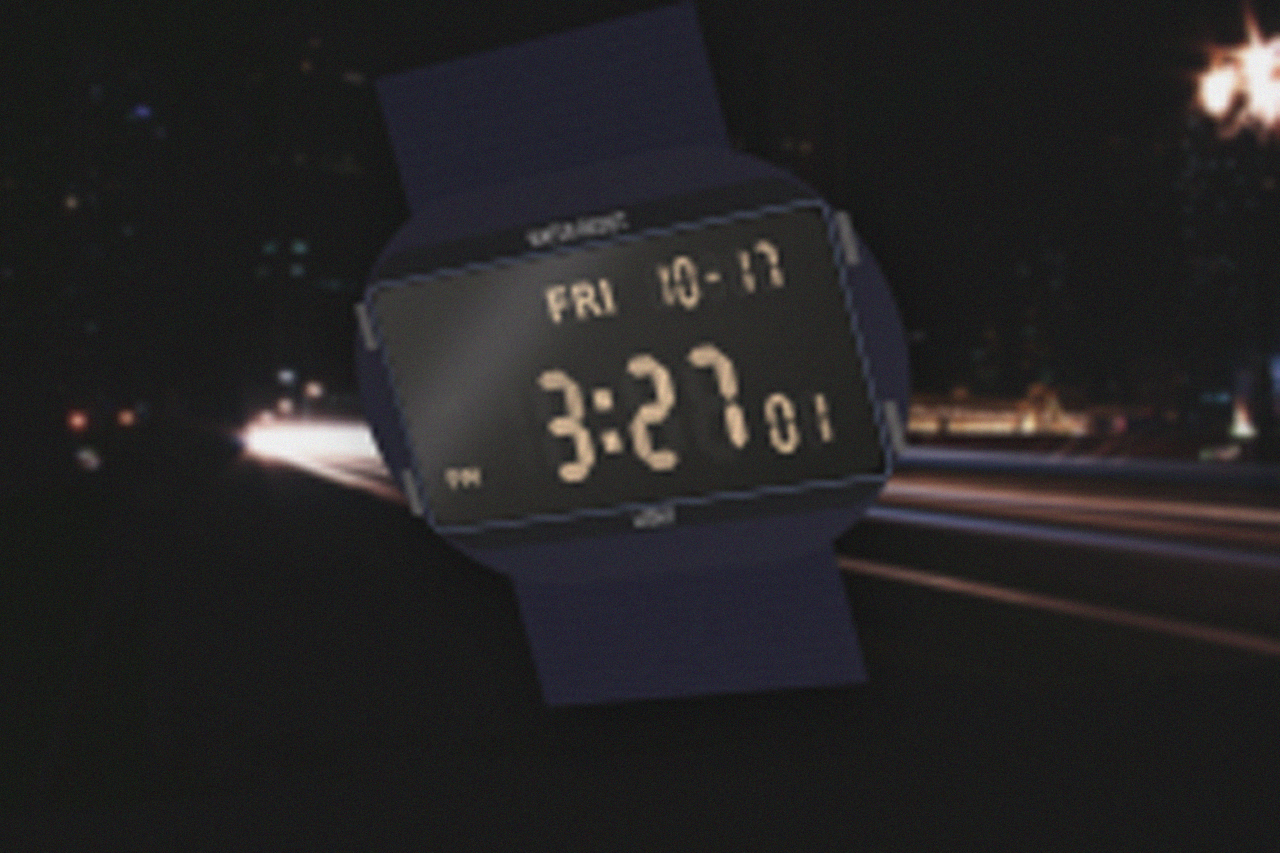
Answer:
3 h 27 min 01 s
